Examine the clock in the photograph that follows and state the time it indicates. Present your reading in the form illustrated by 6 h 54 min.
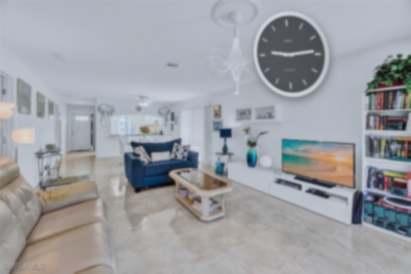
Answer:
9 h 14 min
